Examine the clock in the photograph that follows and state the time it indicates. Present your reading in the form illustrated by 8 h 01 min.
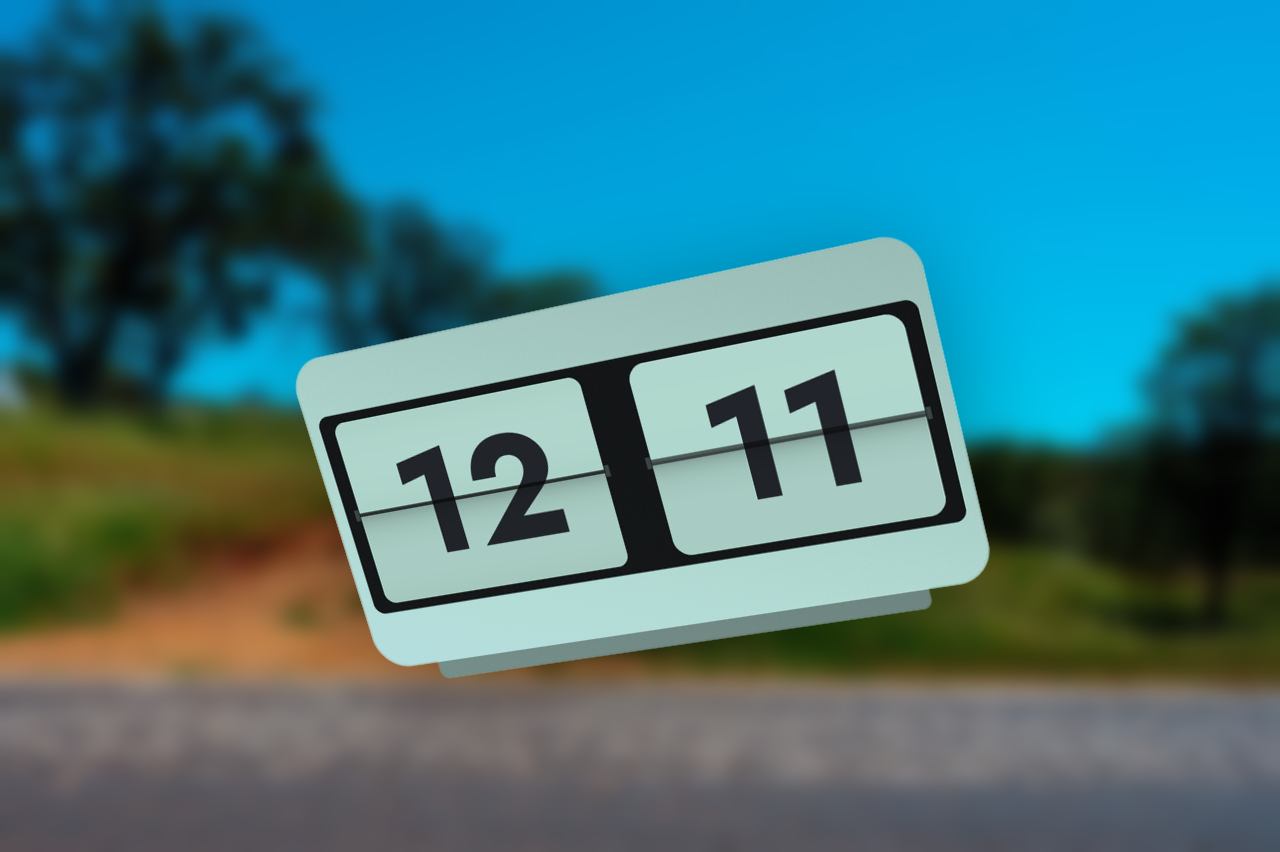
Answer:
12 h 11 min
